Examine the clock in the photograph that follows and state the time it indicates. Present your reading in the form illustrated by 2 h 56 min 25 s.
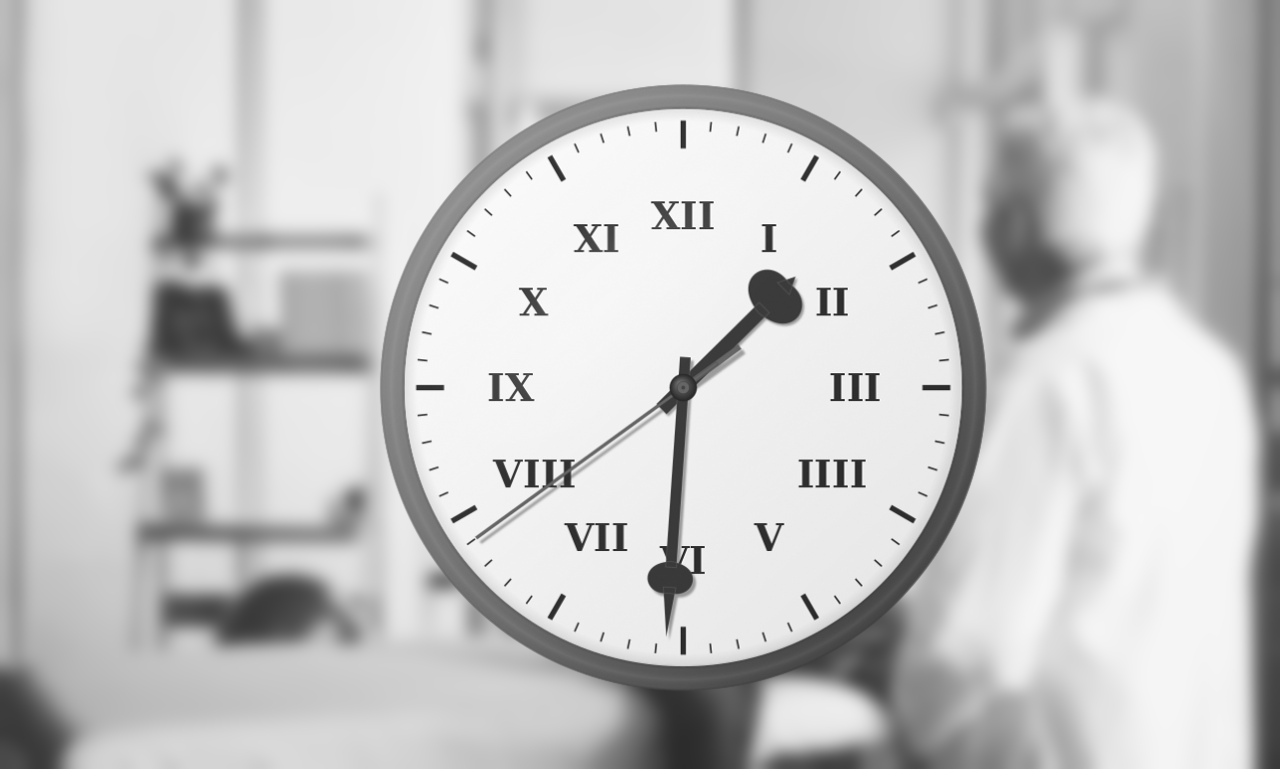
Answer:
1 h 30 min 39 s
